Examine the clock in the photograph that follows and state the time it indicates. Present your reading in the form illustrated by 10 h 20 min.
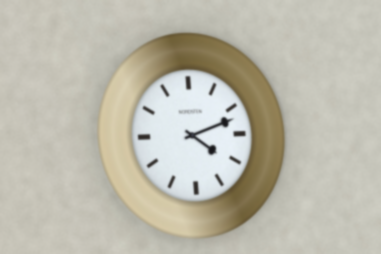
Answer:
4 h 12 min
